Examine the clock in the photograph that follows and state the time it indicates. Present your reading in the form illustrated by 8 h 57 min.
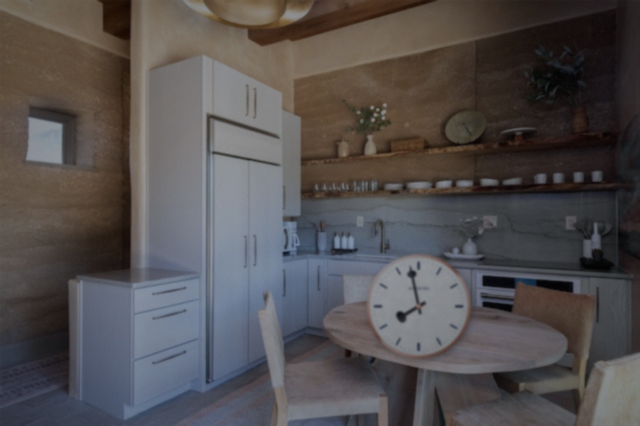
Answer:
7 h 58 min
